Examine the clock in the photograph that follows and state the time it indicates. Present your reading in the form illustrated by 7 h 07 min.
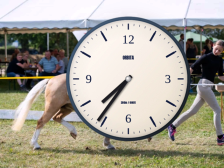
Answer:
7 h 36 min
